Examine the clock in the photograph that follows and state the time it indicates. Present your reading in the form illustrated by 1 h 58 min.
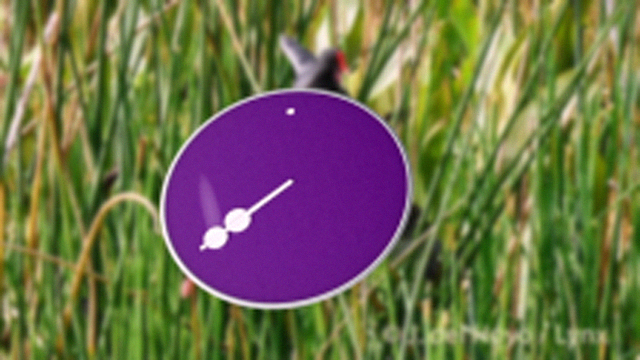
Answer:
7 h 38 min
